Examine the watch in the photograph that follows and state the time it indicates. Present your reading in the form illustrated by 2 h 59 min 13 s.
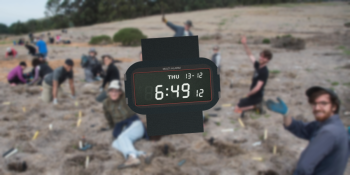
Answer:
6 h 49 min 12 s
